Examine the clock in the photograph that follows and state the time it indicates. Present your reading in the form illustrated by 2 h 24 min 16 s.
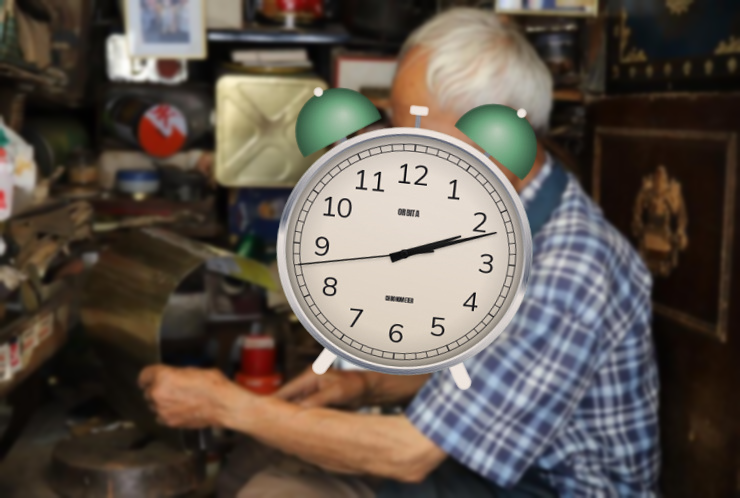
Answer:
2 h 11 min 43 s
